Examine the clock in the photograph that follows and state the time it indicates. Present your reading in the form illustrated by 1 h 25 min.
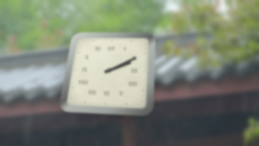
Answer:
2 h 10 min
